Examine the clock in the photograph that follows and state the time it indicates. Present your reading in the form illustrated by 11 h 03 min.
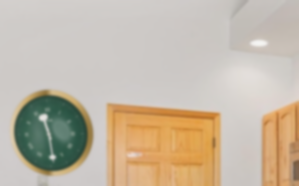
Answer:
11 h 29 min
